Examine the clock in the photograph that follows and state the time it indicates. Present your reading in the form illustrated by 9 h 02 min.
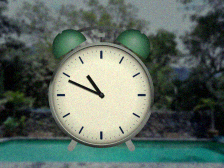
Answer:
10 h 49 min
